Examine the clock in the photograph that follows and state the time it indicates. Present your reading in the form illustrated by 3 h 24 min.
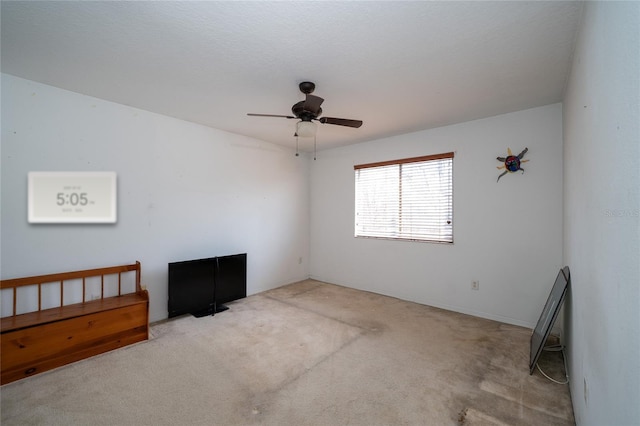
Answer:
5 h 05 min
